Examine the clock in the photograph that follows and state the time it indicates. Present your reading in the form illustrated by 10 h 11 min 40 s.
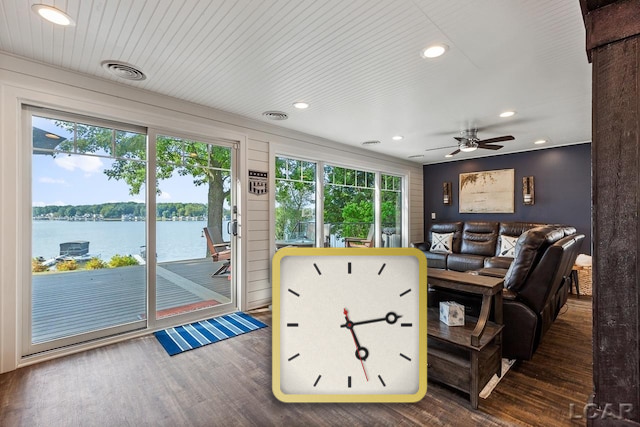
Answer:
5 h 13 min 27 s
